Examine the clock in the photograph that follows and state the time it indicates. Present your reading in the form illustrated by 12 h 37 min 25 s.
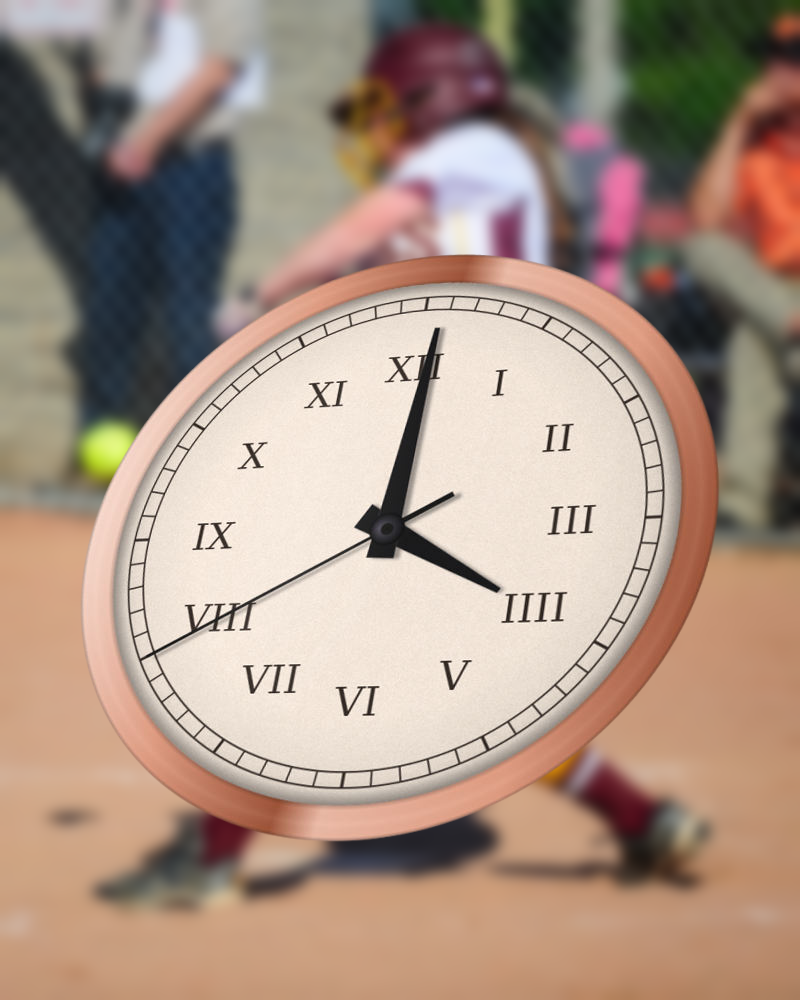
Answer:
4 h 00 min 40 s
